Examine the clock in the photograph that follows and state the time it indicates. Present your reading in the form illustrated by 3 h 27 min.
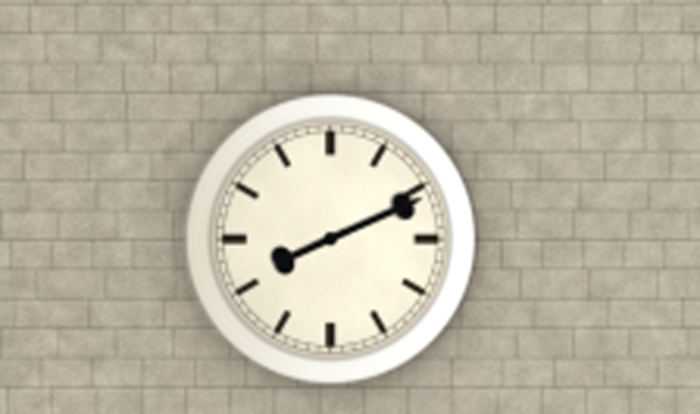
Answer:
8 h 11 min
